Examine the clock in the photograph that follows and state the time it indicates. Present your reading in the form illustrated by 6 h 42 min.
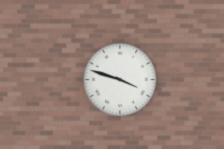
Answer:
3 h 48 min
